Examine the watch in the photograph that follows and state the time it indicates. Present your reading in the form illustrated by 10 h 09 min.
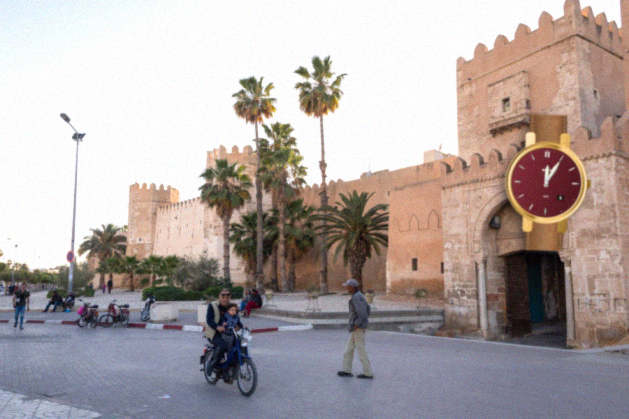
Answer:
12 h 05 min
